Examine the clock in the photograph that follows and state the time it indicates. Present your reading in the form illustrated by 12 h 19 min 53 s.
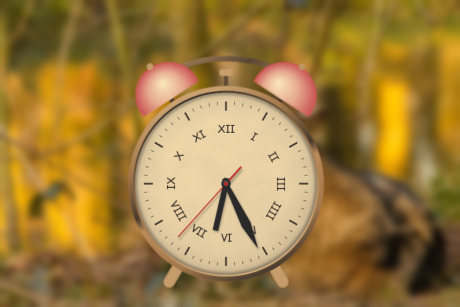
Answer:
6 h 25 min 37 s
